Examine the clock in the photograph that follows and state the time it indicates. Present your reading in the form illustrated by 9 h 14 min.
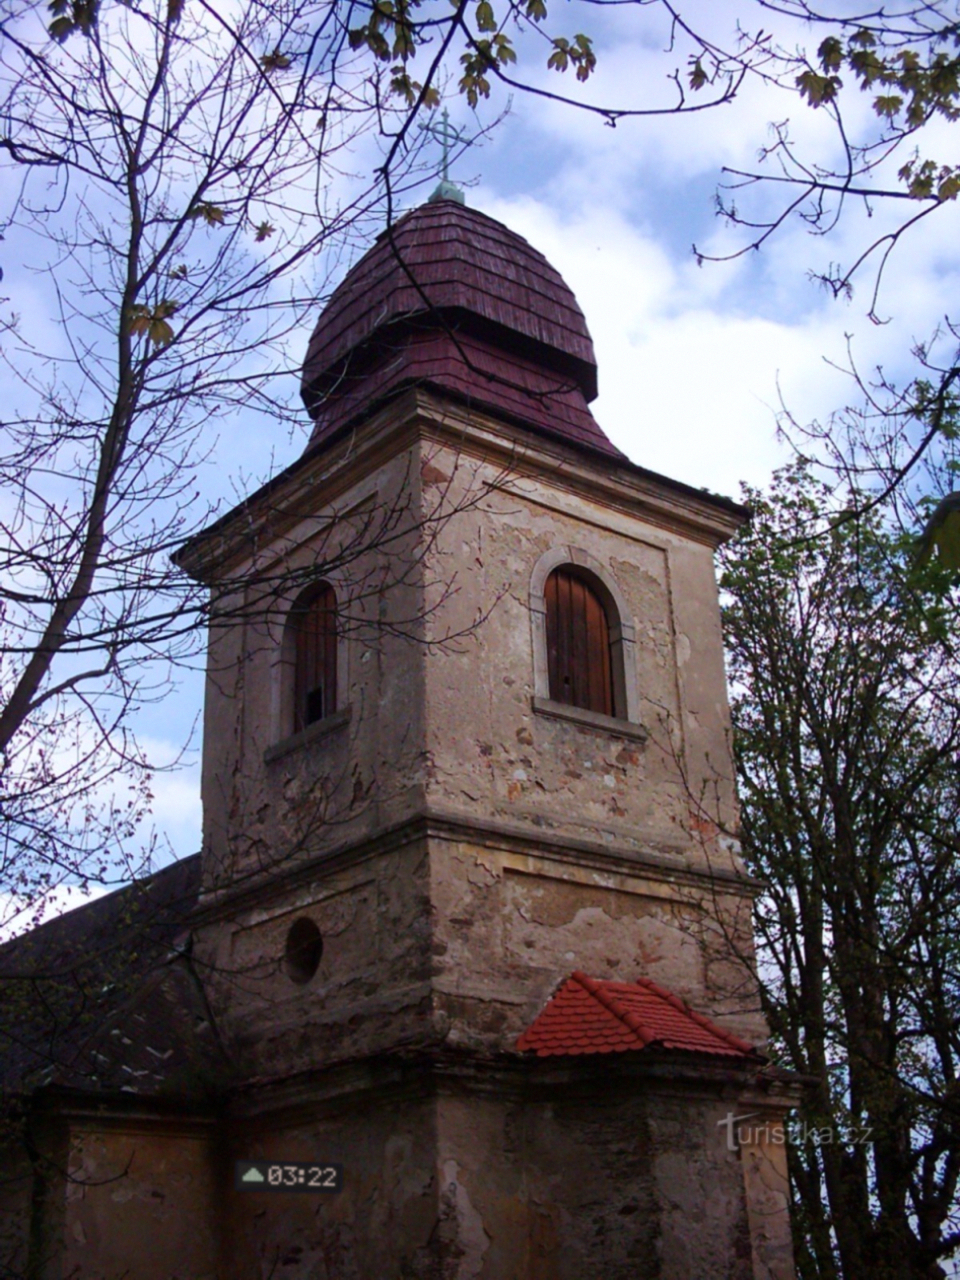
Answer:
3 h 22 min
